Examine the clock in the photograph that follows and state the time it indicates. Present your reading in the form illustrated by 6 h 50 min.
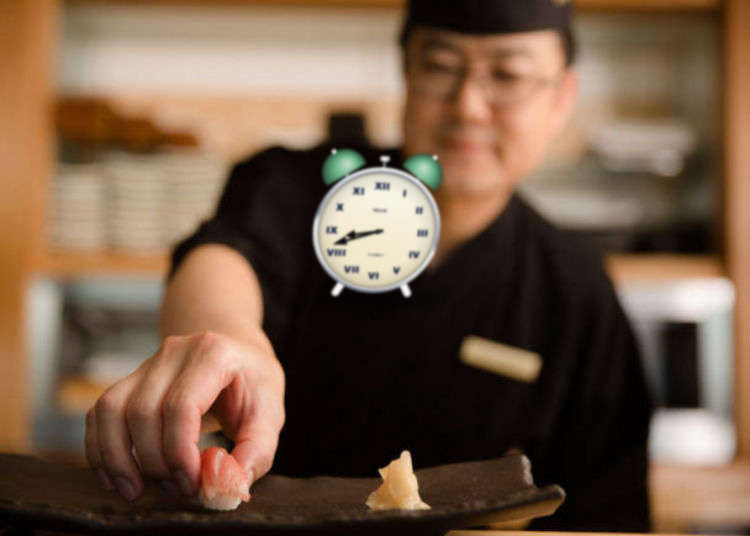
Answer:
8 h 42 min
